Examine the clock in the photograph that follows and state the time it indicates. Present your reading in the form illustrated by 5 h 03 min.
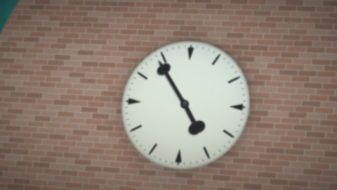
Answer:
4 h 54 min
